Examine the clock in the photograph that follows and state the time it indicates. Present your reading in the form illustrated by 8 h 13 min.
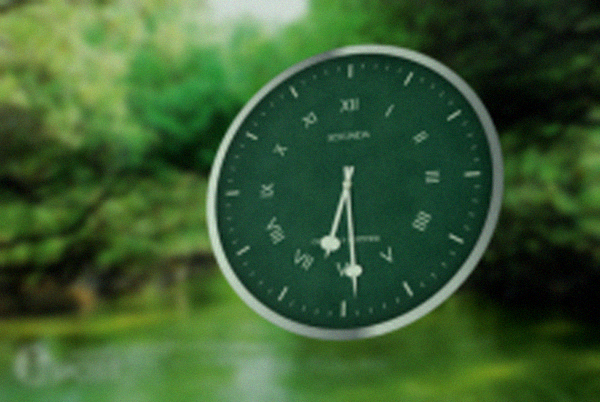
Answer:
6 h 29 min
